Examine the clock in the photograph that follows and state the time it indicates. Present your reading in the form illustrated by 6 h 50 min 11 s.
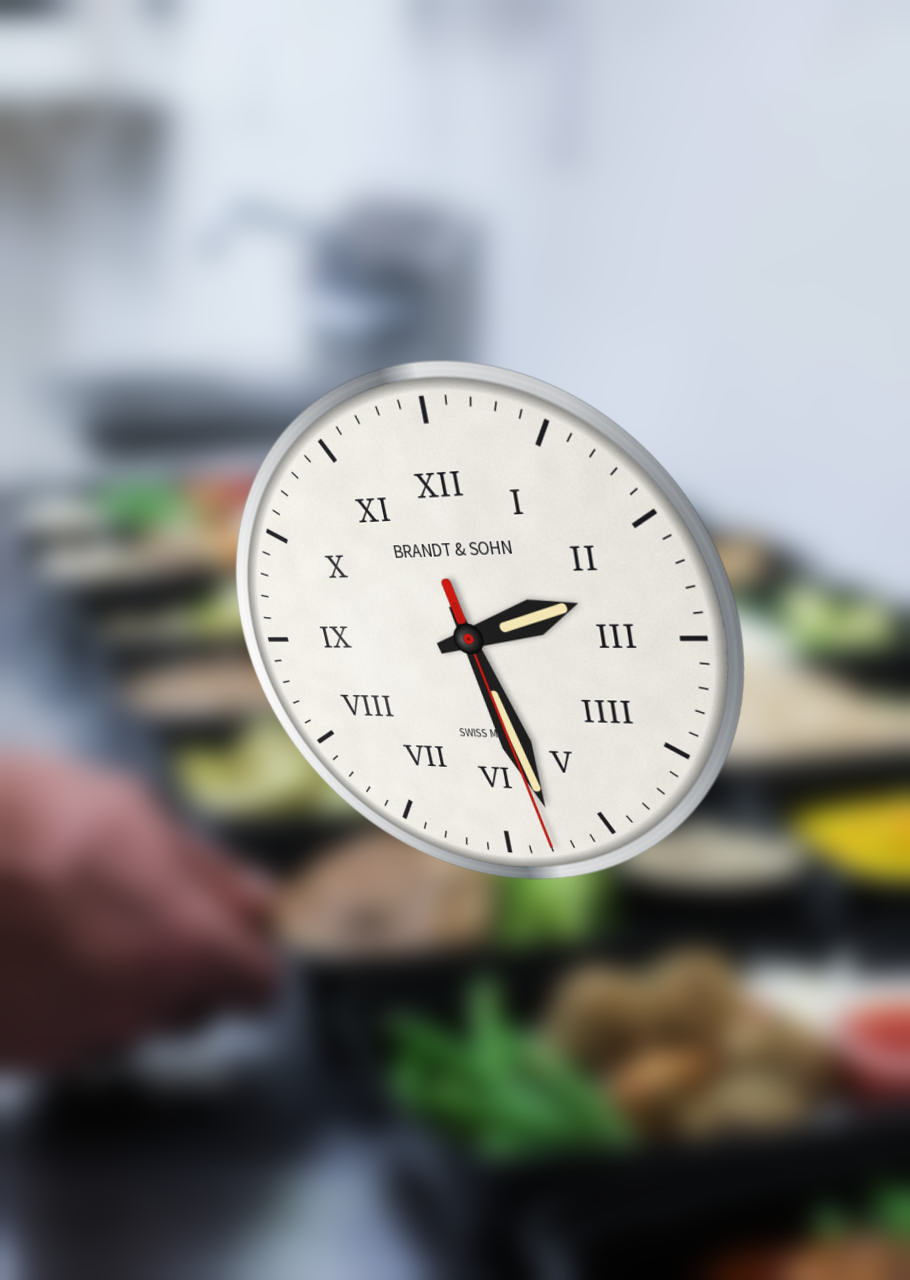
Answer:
2 h 27 min 28 s
